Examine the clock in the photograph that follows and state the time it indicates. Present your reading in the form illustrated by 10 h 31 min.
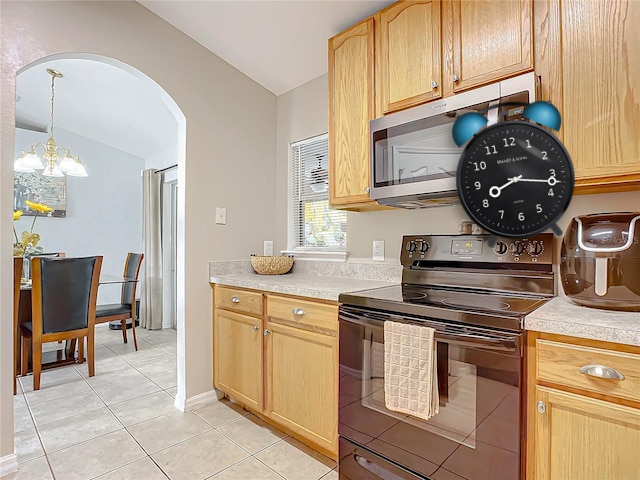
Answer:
8 h 17 min
